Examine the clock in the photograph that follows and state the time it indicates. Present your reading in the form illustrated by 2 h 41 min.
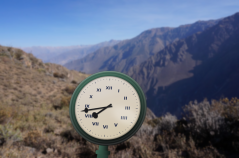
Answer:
7 h 43 min
